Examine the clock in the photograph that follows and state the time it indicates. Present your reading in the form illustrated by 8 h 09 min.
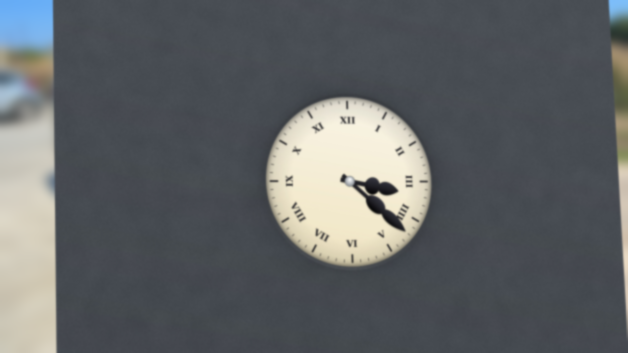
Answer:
3 h 22 min
